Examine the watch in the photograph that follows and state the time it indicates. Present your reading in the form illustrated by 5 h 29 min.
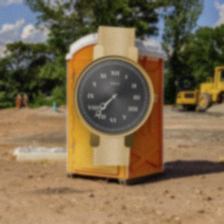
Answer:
7 h 37 min
